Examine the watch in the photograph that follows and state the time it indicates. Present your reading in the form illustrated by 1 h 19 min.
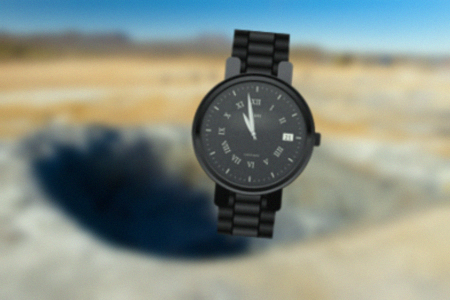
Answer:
10 h 58 min
